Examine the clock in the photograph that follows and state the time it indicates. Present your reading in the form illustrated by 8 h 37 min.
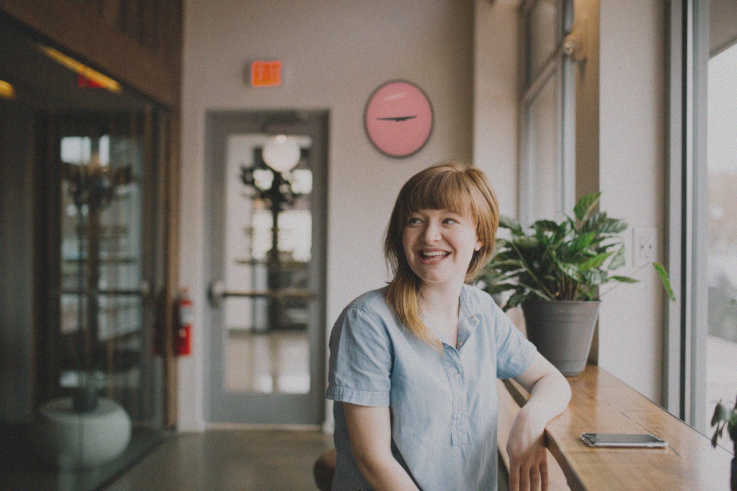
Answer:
2 h 45 min
